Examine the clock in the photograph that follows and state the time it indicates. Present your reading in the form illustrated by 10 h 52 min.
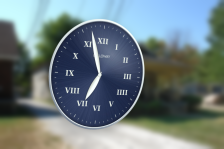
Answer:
6 h 57 min
